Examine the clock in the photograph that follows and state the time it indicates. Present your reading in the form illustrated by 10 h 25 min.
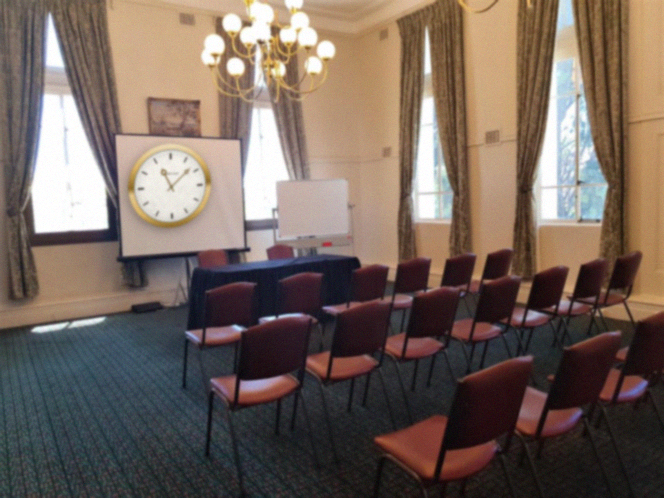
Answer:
11 h 08 min
